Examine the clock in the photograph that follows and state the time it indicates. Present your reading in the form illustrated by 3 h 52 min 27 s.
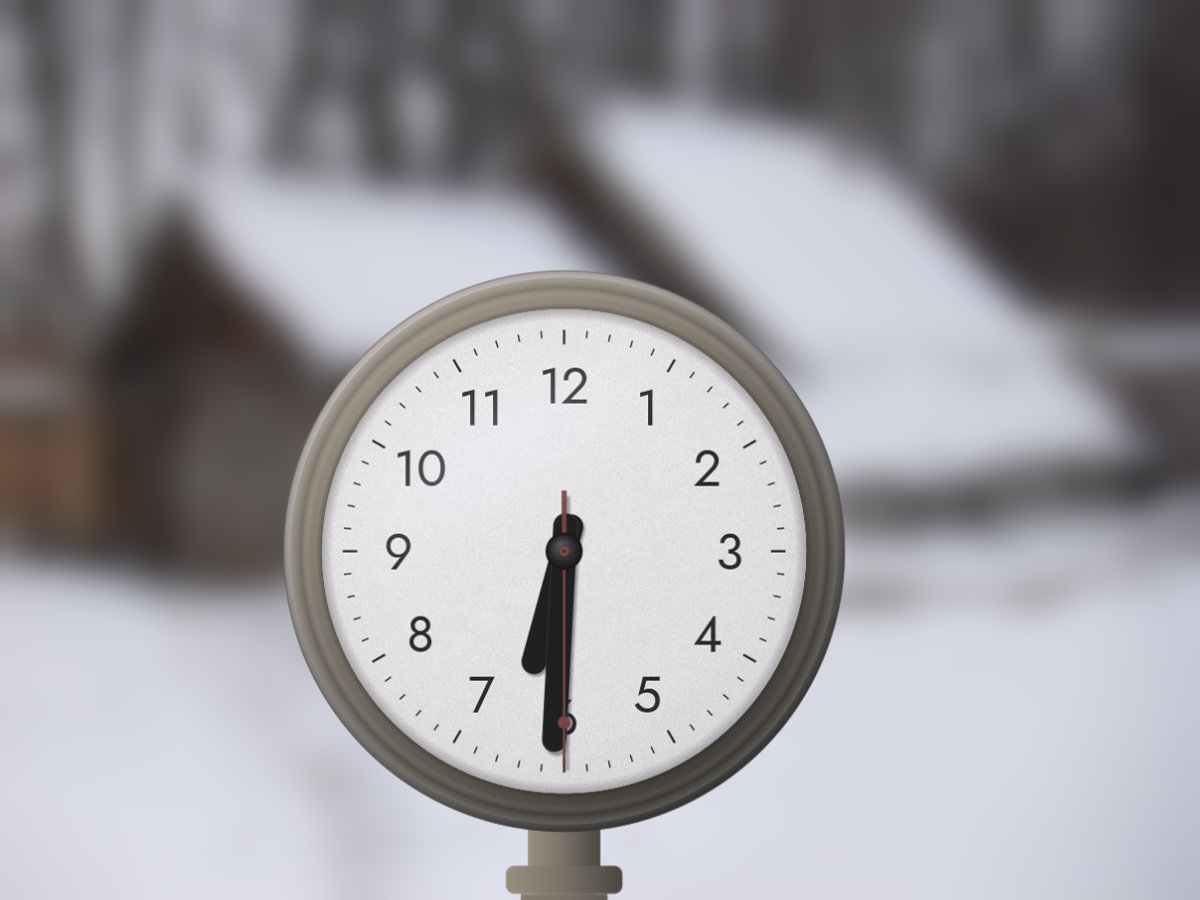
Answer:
6 h 30 min 30 s
